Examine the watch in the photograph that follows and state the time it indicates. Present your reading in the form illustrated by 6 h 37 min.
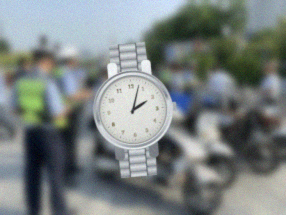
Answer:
2 h 03 min
